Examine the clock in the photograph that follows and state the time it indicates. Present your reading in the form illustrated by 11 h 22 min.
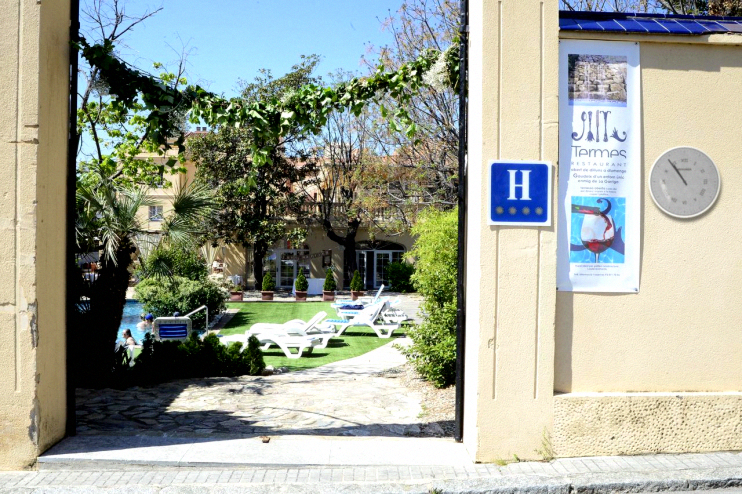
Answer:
10 h 54 min
